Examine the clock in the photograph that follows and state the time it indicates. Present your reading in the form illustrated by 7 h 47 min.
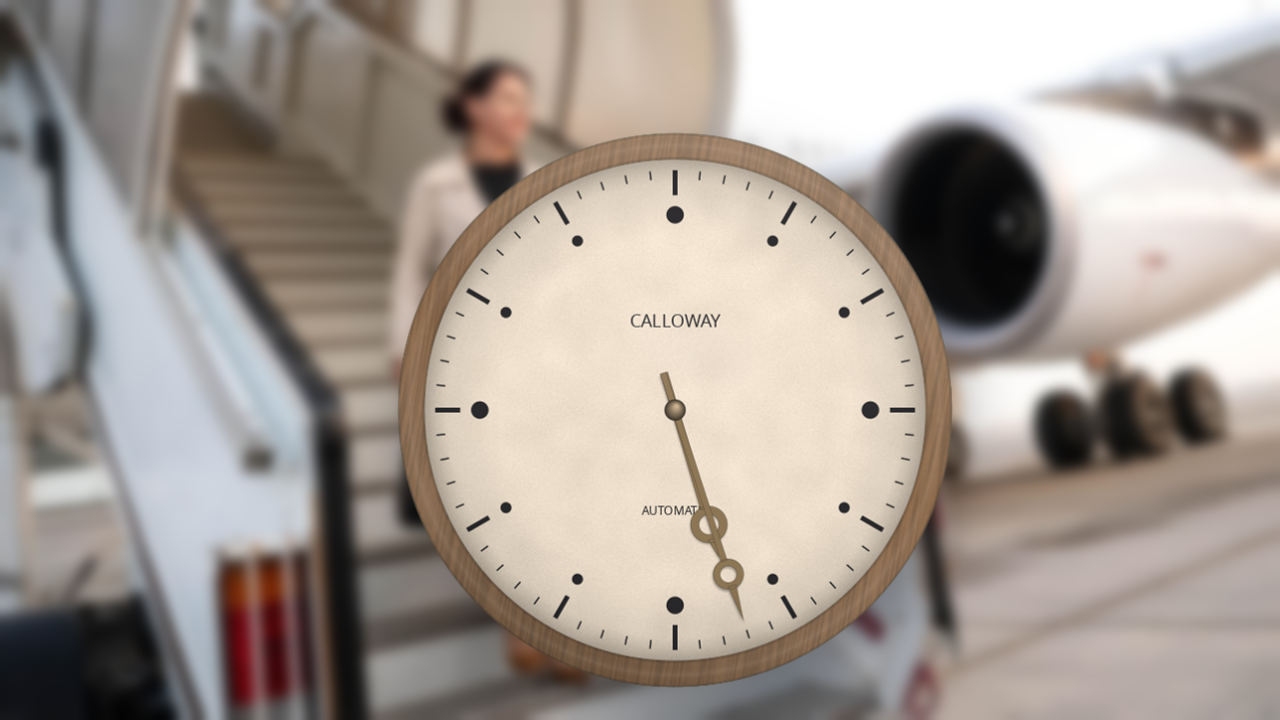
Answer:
5 h 27 min
